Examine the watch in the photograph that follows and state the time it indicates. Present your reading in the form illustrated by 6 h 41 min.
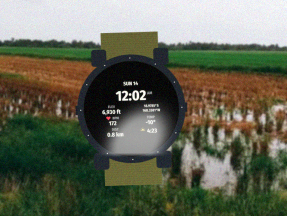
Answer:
12 h 02 min
